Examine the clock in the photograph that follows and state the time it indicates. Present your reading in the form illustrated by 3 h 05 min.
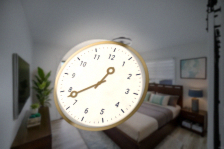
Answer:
12 h 38 min
